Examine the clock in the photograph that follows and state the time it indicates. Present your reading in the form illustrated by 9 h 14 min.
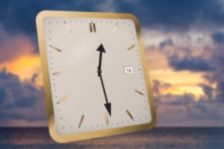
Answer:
12 h 29 min
